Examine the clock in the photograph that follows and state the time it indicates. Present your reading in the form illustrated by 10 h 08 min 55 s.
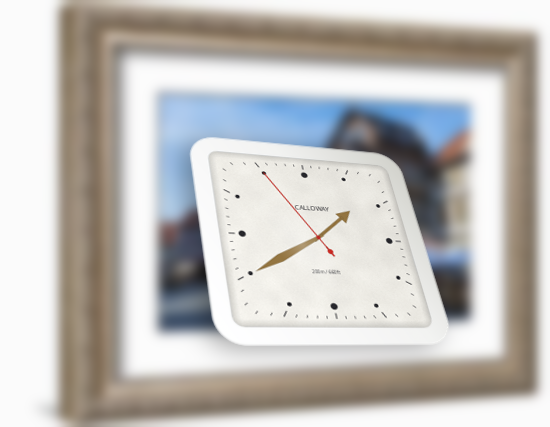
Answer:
1 h 39 min 55 s
